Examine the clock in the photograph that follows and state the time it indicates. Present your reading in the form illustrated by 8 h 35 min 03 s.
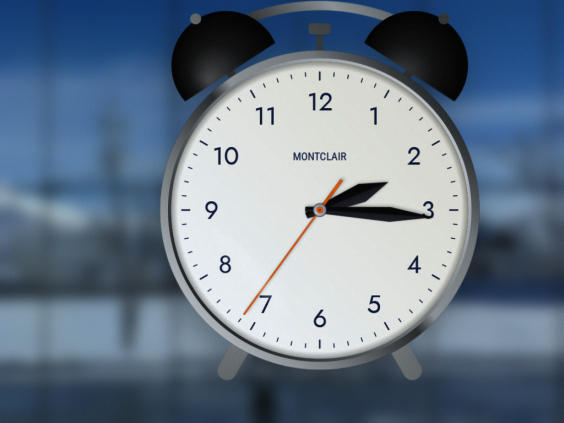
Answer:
2 h 15 min 36 s
